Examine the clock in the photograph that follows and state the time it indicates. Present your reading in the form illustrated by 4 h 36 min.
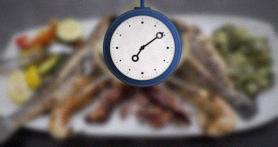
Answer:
7 h 09 min
